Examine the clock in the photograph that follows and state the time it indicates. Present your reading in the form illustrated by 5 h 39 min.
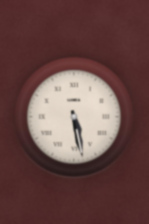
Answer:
5 h 28 min
